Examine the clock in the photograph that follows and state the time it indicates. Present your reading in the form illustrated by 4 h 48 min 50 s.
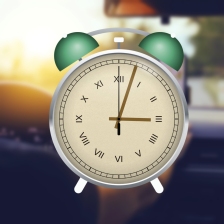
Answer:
3 h 03 min 00 s
